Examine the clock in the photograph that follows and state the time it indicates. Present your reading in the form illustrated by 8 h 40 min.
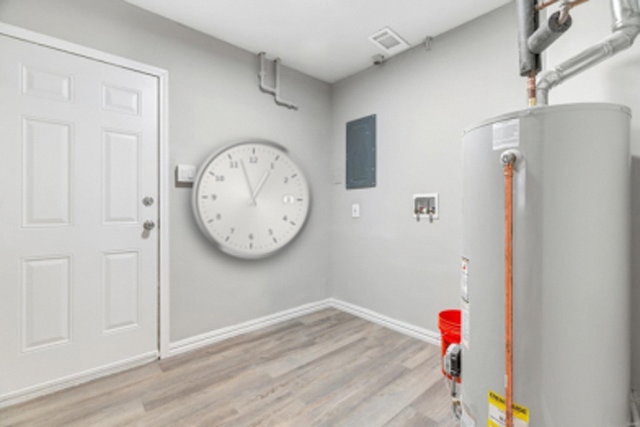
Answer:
12 h 57 min
